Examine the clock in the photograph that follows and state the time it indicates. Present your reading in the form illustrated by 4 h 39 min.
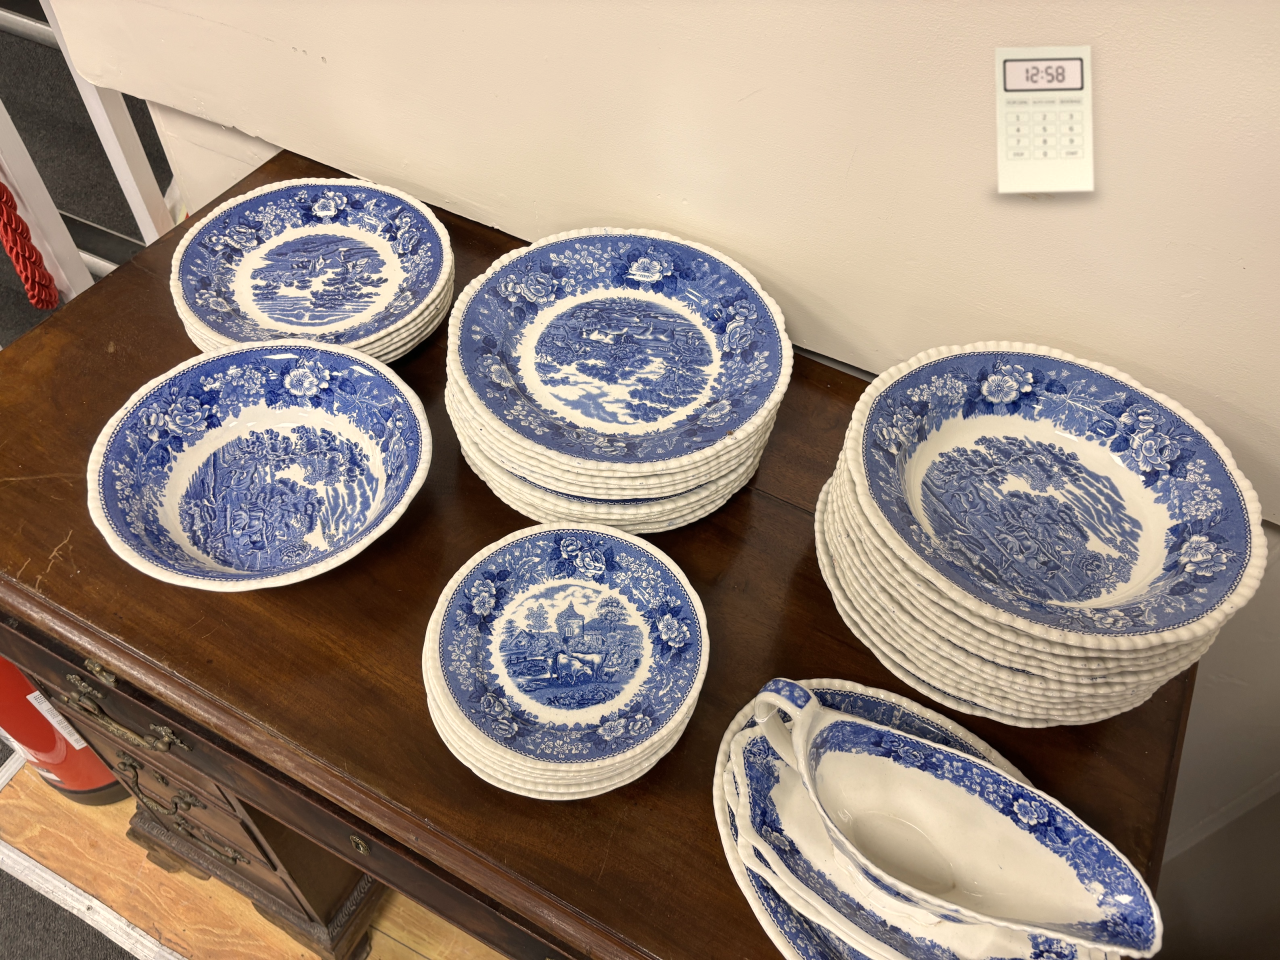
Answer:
12 h 58 min
